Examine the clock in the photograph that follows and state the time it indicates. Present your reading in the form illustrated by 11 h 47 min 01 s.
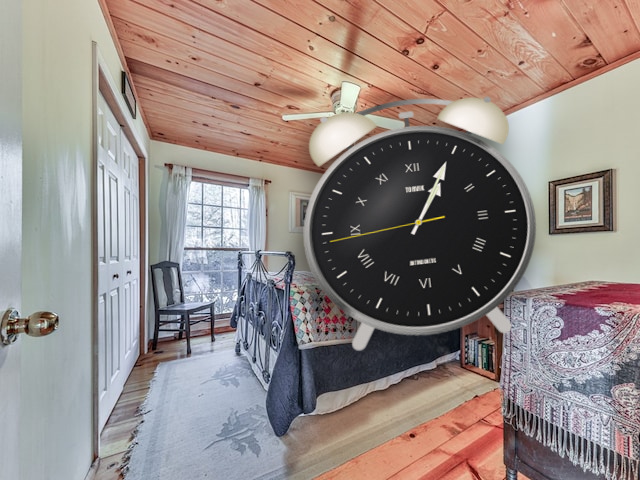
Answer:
1 h 04 min 44 s
